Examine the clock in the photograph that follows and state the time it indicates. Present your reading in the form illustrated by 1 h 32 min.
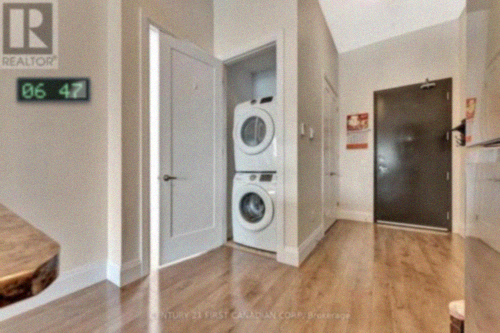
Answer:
6 h 47 min
